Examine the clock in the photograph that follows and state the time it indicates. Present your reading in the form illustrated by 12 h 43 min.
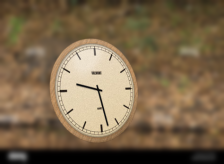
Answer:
9 h 28 min
